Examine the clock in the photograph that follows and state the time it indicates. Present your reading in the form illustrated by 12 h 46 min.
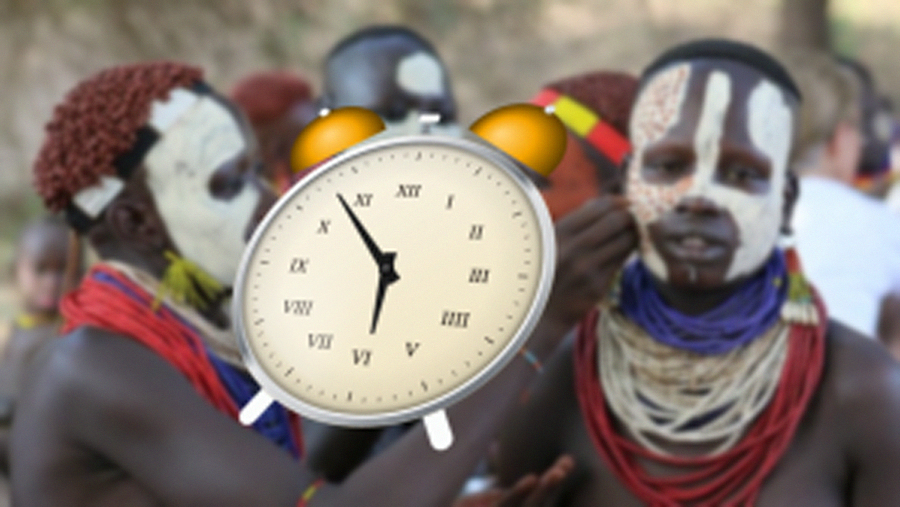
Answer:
5 h 53 min
